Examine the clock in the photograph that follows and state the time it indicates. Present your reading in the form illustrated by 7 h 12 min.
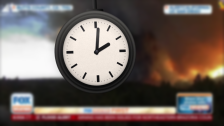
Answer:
2 h 01 min
